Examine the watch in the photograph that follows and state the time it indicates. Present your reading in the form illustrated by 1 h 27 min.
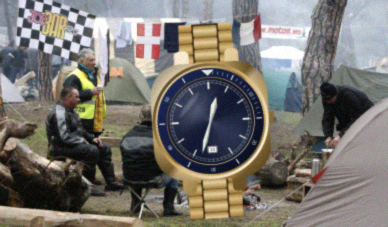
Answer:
12 h 33 min
